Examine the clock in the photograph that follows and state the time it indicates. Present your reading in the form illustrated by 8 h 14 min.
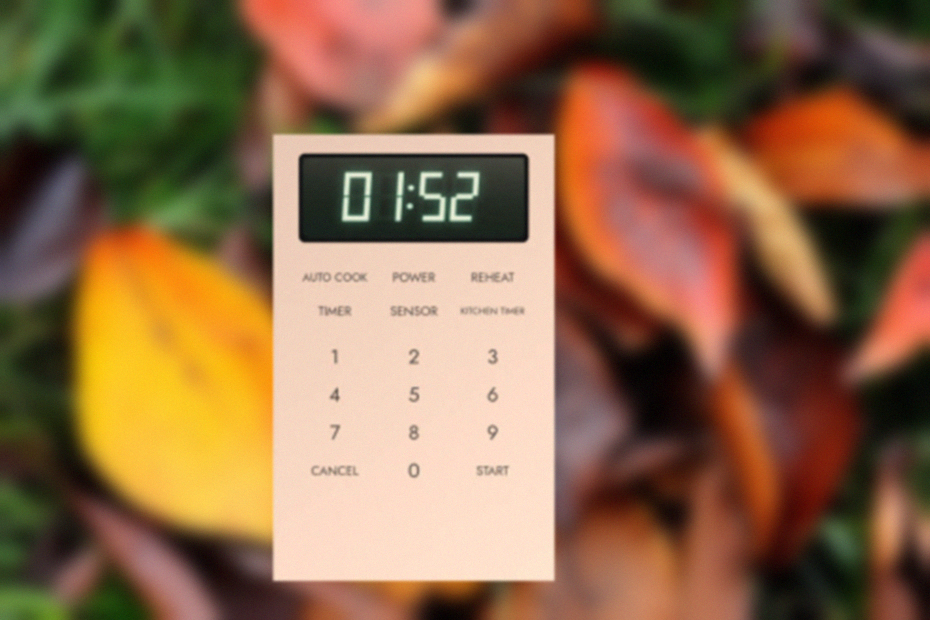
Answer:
1 h 52 min
